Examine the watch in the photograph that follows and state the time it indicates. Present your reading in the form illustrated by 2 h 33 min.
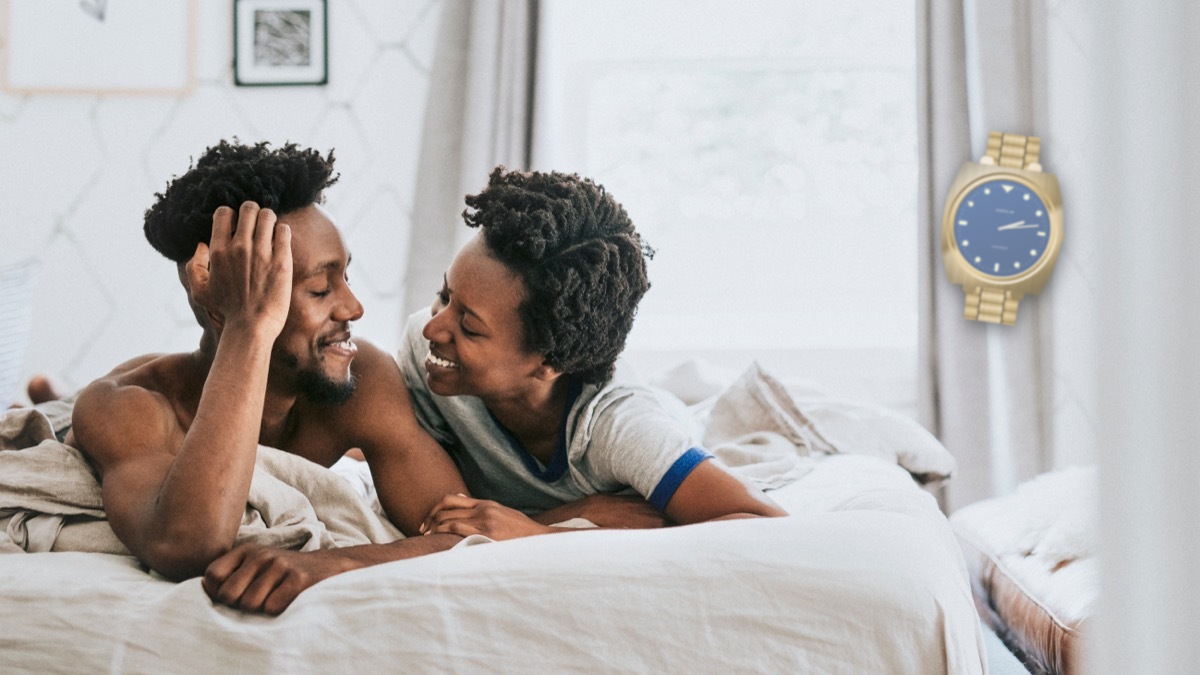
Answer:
2 h 13 min
